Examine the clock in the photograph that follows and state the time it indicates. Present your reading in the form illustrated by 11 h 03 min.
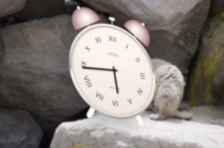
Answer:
5 h 44 min
